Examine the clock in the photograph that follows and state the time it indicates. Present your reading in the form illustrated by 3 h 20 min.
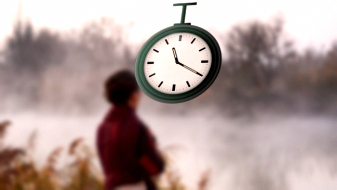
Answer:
11 h 20 min
